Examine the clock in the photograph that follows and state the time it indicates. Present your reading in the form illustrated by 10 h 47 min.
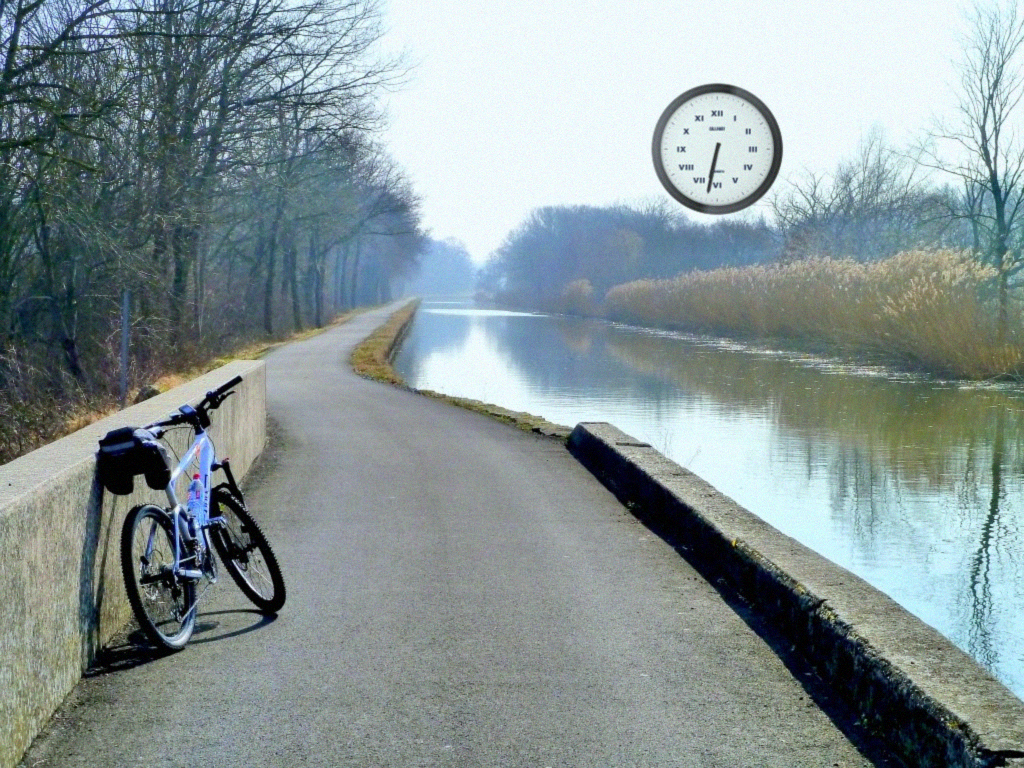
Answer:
6 h 32 min
